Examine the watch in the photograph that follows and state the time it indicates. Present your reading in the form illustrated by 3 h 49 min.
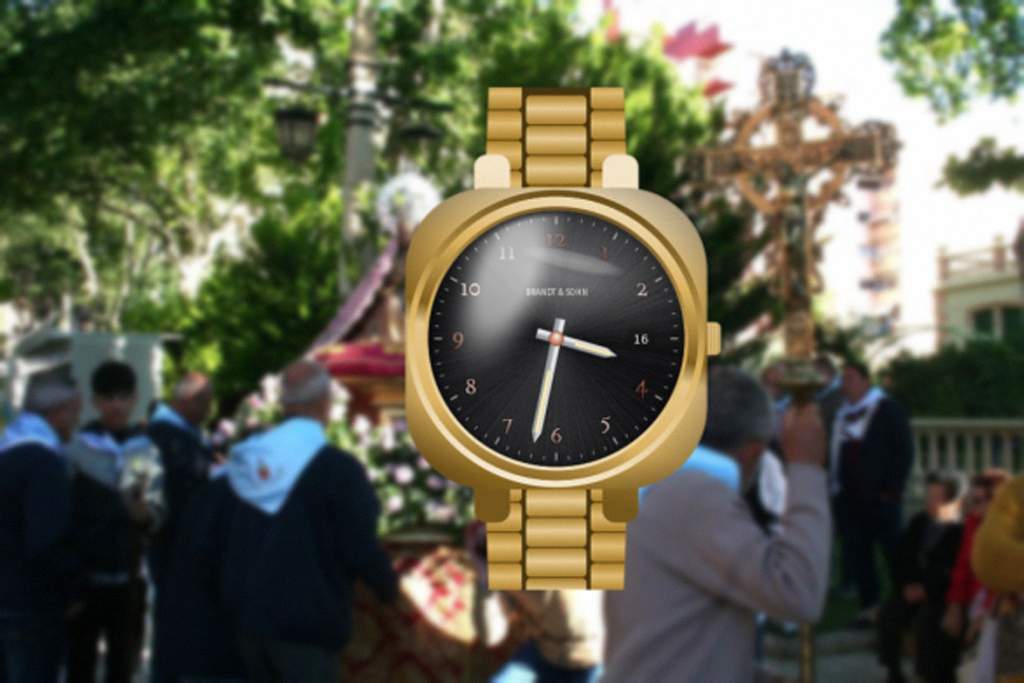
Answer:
3 h 32 min
